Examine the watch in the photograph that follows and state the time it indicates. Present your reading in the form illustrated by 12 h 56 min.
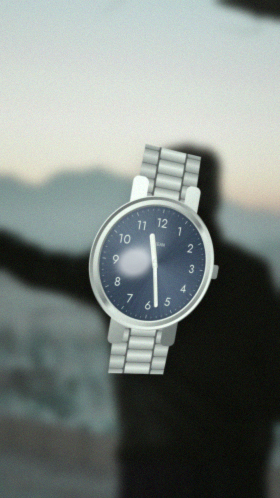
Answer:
11 h 28 min
